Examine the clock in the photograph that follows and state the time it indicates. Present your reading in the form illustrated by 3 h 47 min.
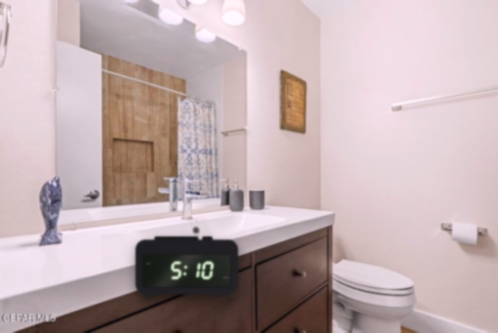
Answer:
5 h 10 min
